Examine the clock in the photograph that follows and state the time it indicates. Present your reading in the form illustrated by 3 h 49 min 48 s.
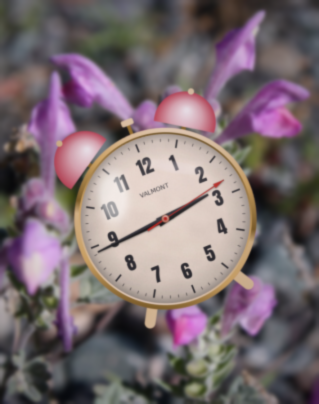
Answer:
2 h 44 min 13 s
